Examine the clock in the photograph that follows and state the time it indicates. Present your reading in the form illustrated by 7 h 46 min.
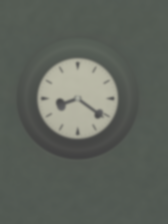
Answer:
8 h 21 min
